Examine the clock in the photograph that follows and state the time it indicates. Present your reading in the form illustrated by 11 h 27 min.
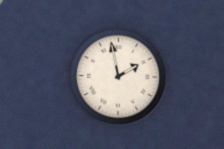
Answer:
1 h 58 min
